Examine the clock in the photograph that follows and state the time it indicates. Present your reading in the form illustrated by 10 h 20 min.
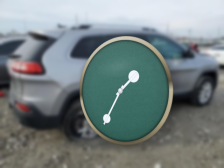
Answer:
1 h 35 min
